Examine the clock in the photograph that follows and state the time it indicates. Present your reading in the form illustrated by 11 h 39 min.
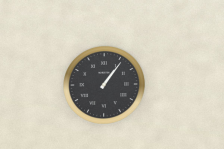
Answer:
1 h 06 min
